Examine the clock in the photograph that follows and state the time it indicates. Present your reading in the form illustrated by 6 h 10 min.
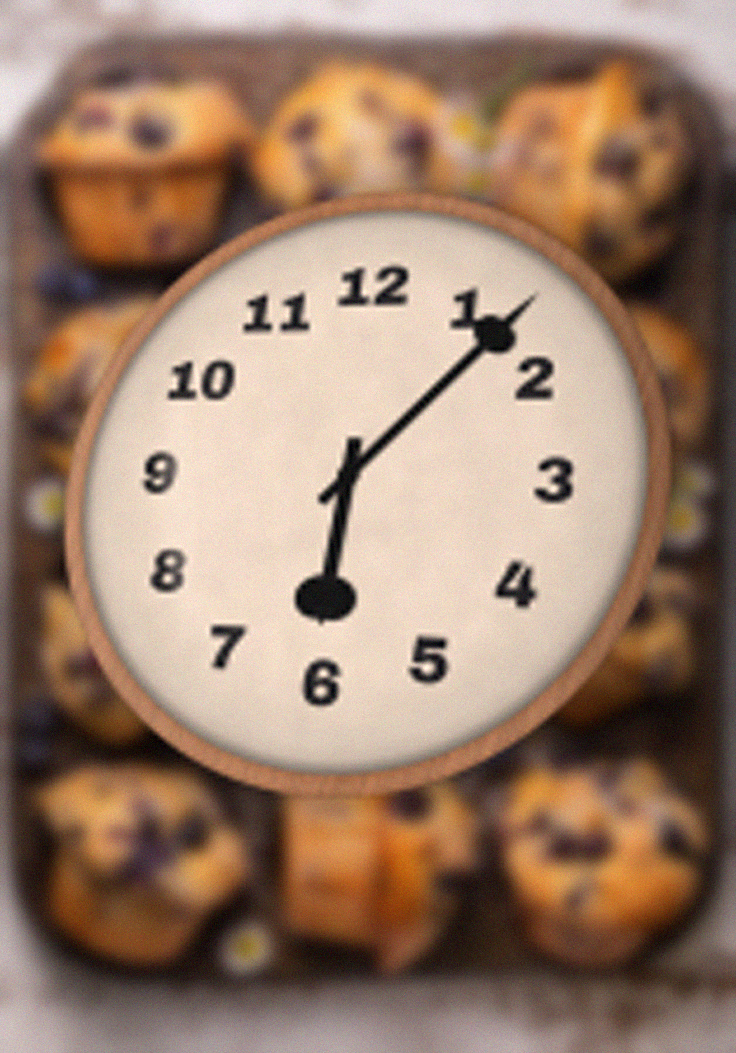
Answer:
6 h 07 min
